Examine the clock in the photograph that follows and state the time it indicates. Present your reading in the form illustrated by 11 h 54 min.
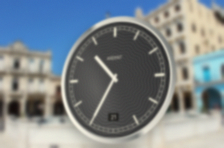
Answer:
10 h 35 min
